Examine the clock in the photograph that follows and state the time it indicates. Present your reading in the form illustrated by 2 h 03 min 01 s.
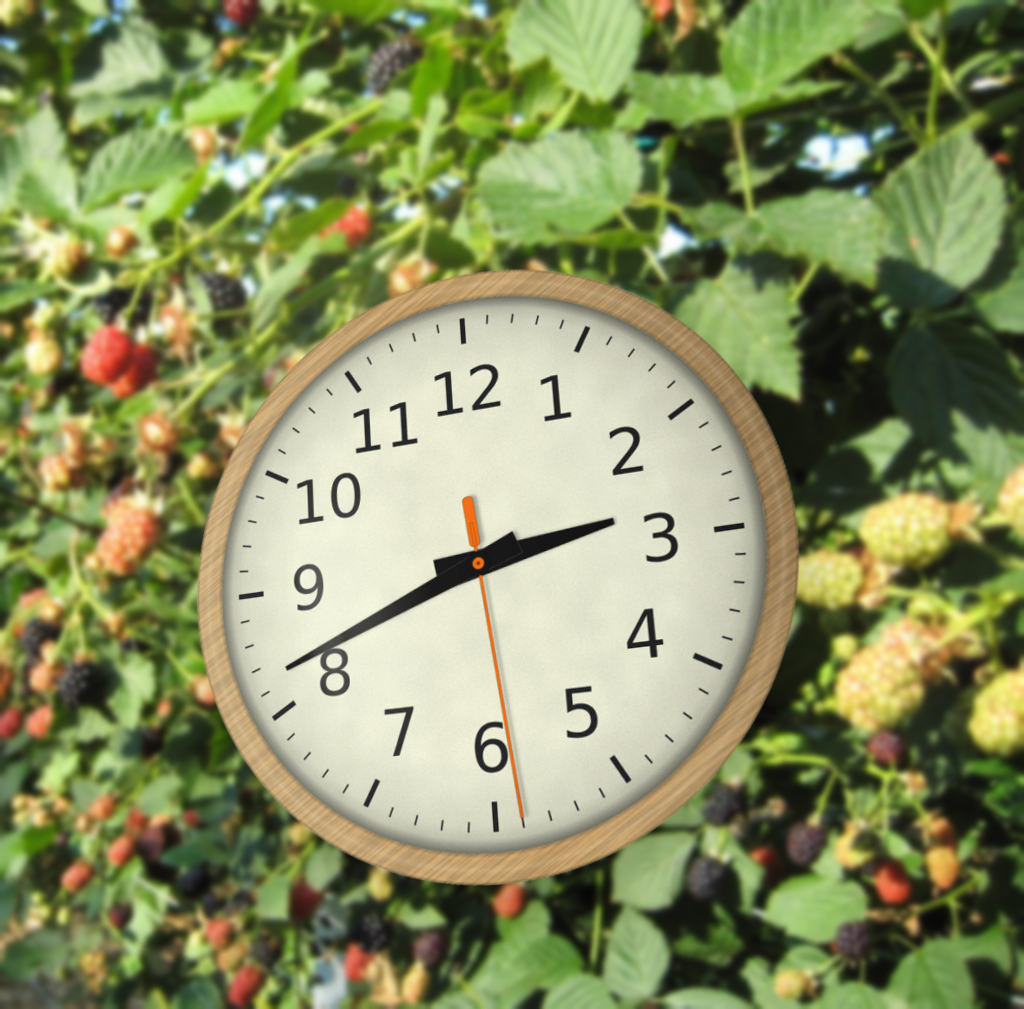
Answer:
2 h 41 min 29 s
